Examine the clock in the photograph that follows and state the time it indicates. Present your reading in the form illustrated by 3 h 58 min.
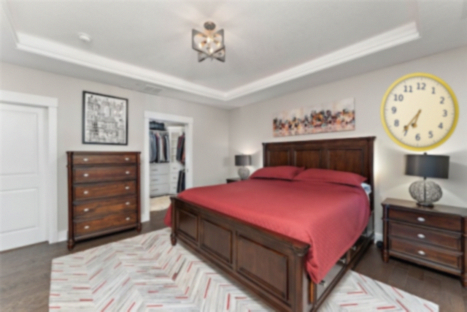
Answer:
6 h 36 min
